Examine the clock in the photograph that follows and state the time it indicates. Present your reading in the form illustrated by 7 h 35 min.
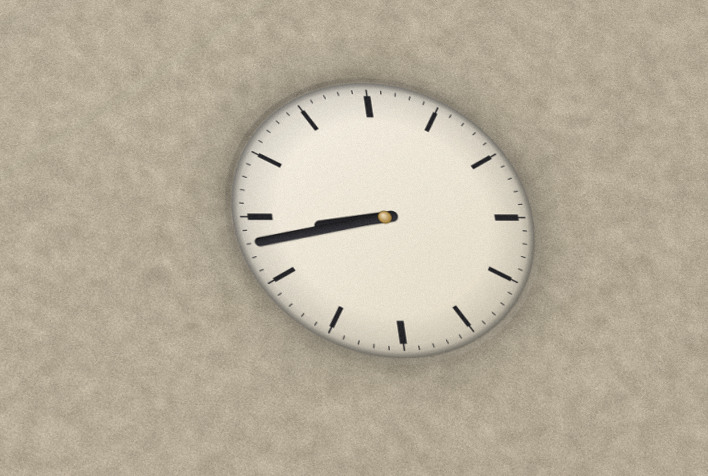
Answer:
8 h 43 min
